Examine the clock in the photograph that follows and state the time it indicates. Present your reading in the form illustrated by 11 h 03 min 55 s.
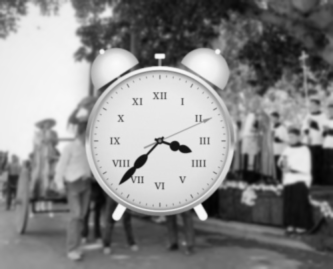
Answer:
3 h 37 min 11 s
